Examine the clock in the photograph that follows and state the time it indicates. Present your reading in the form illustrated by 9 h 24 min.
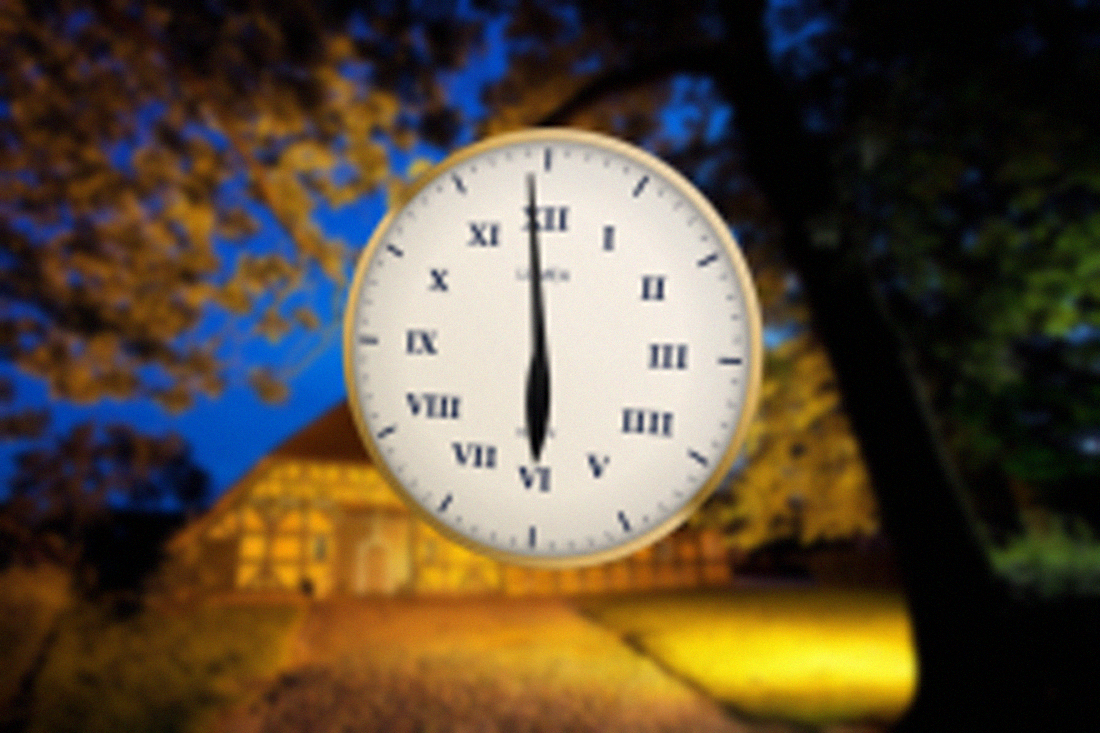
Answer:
5 h 59 min
